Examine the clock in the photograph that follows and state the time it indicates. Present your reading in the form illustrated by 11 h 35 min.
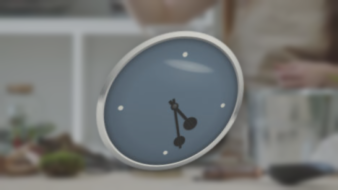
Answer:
4 h 27 min
